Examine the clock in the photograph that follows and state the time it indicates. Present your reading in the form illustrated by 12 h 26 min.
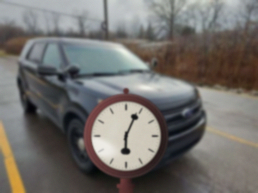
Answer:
6 h 04 min
